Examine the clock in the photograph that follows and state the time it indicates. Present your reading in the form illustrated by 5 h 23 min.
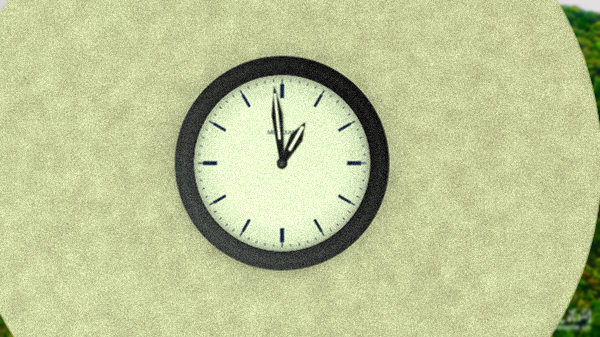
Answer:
12 h 59 min
